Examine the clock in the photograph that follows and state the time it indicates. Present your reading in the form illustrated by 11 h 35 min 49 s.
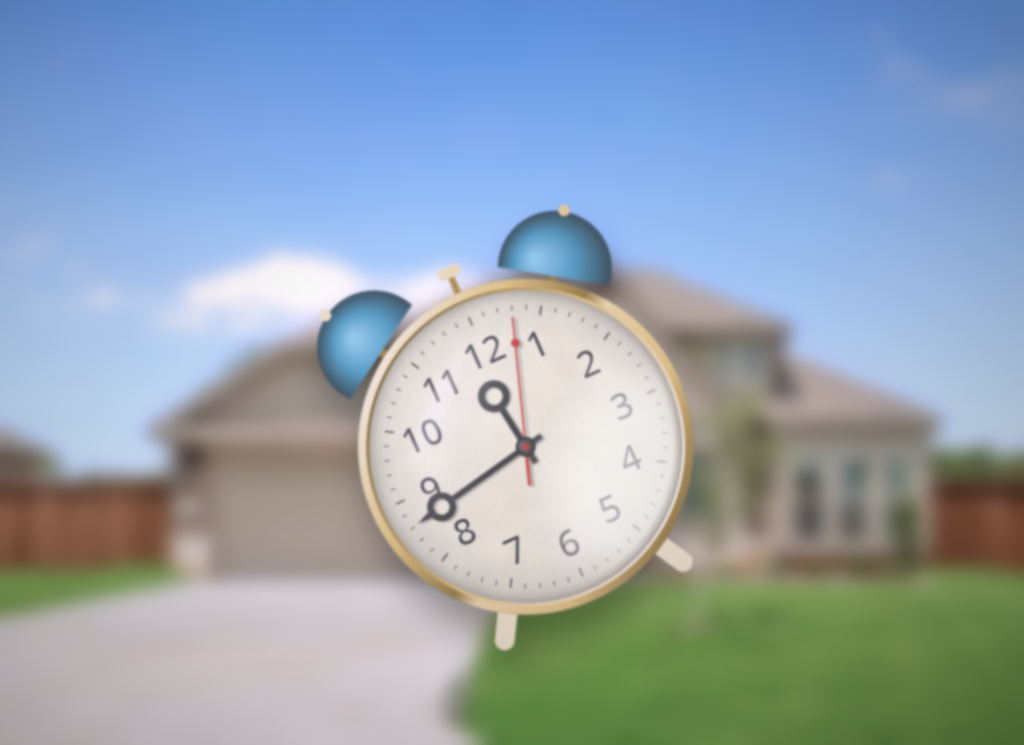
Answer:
11 h 43 min 03 s
